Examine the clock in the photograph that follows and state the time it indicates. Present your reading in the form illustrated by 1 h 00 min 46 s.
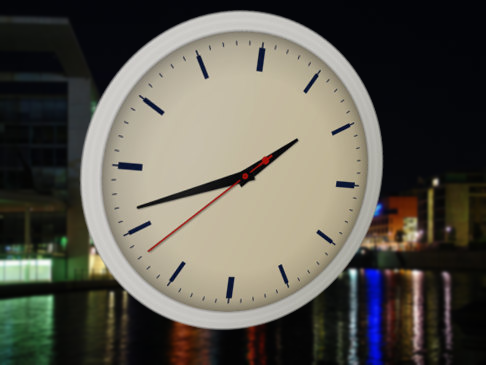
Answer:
1 h 41 min 38 s
